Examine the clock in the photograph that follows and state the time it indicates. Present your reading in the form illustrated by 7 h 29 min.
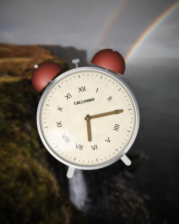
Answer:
6 h 15 min
